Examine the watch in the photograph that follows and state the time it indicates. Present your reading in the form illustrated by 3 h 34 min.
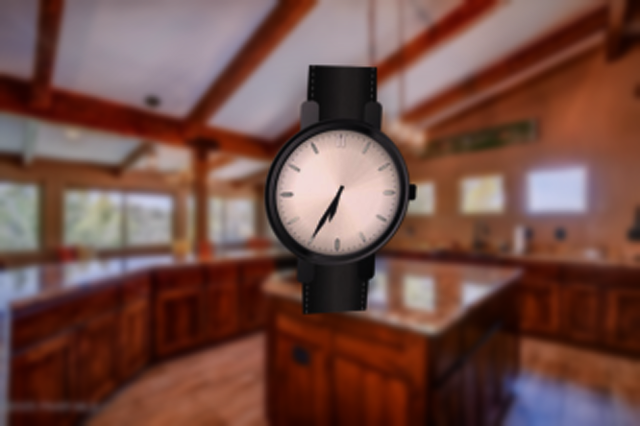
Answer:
6 h 35 min
